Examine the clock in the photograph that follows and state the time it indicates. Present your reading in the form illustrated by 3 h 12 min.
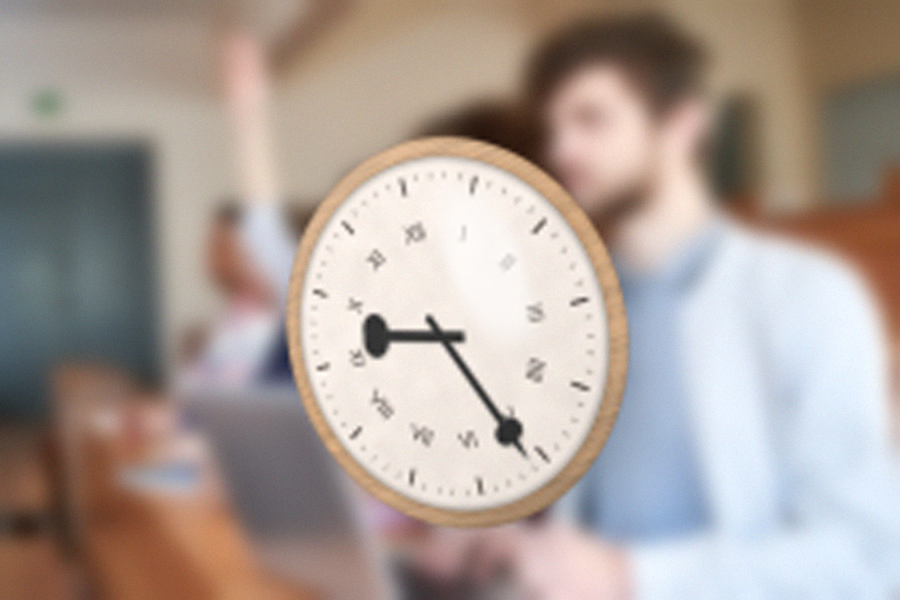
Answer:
9 h 26 min
